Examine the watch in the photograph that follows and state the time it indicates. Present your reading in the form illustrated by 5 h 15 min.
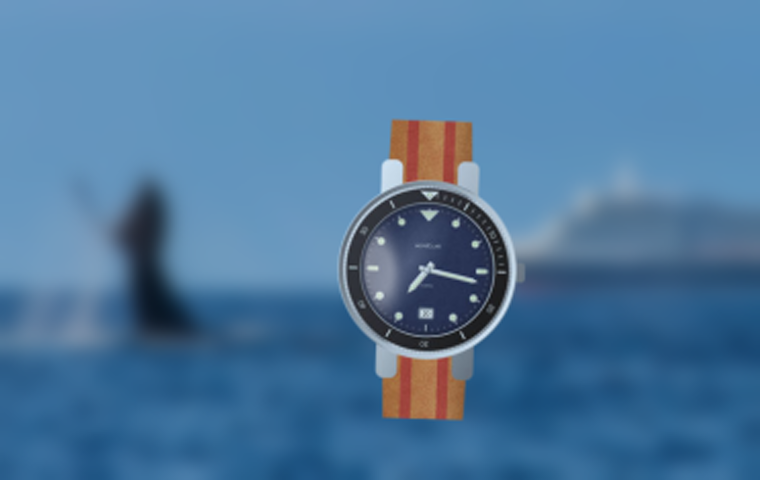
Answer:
7 h 17 min
